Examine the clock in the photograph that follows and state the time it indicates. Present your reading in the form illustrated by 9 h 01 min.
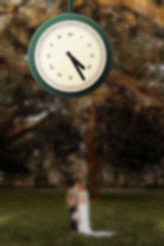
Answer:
4 h 25 min
